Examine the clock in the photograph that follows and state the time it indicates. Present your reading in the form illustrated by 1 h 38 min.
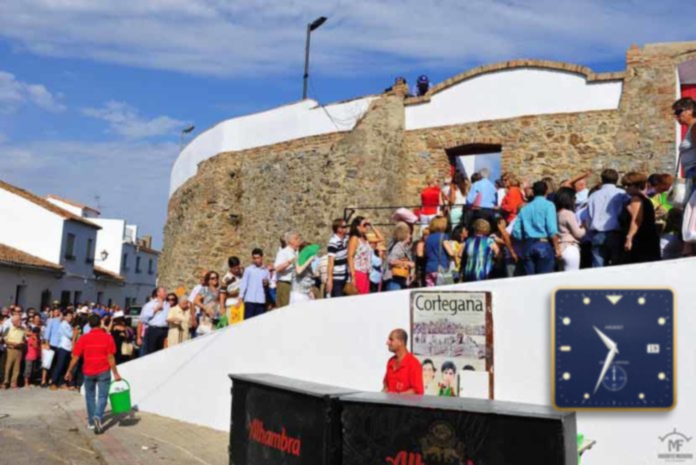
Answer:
10 h 34 min
